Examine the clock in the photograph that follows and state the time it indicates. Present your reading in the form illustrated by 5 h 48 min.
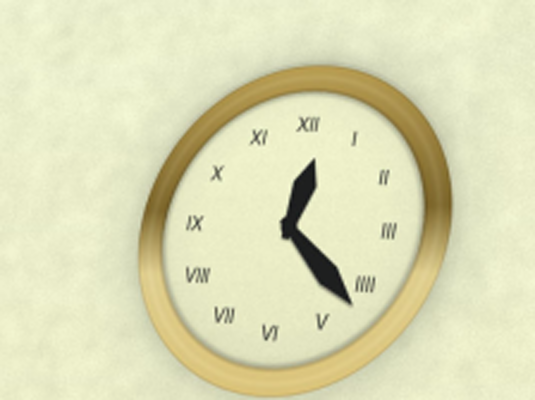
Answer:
12 h 22 min
